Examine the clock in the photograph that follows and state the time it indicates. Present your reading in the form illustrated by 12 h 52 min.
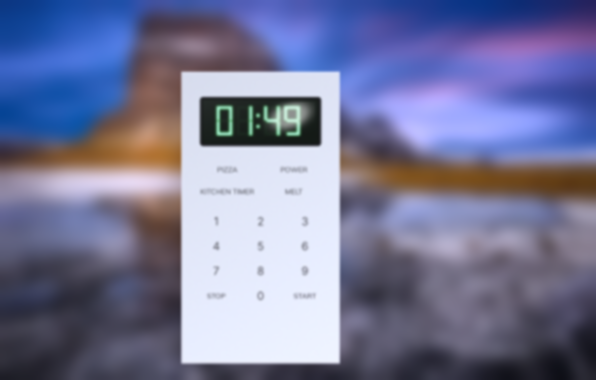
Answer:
1 h 49 min
